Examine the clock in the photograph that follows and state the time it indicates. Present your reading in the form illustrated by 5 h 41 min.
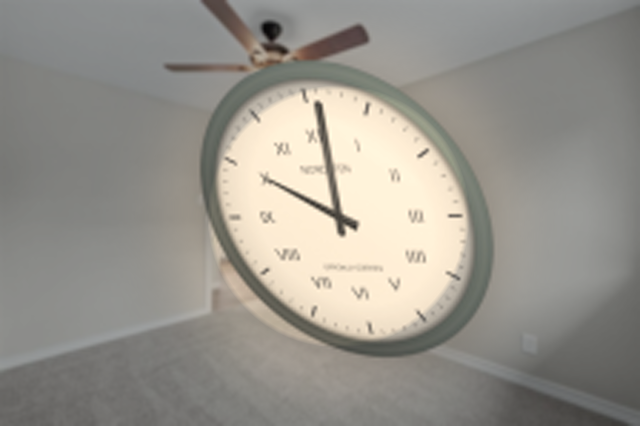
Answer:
10 h 01 min
